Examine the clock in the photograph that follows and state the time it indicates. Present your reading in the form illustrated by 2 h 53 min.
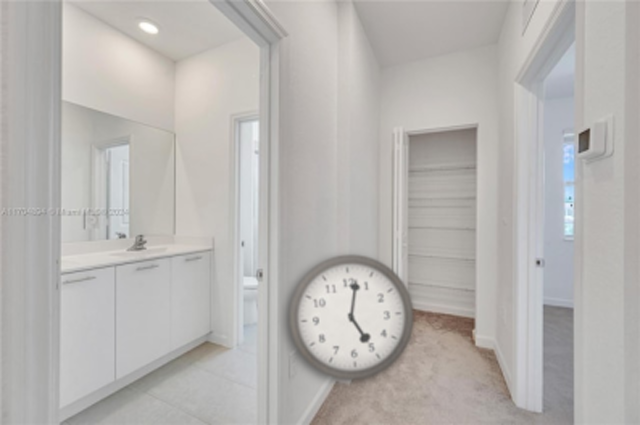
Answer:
5 h 02 min
